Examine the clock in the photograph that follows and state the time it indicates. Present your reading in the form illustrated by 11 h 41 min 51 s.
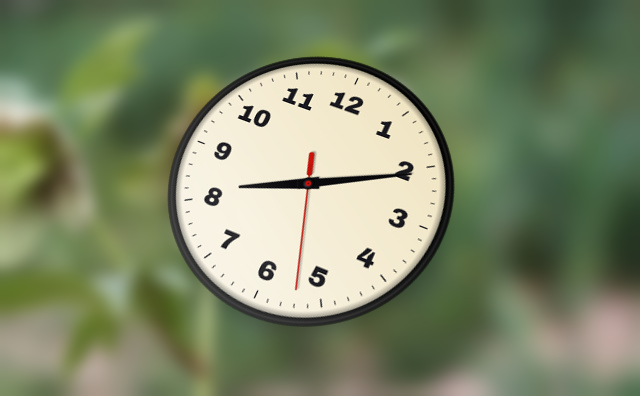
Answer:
8 h 10 min 27 s
